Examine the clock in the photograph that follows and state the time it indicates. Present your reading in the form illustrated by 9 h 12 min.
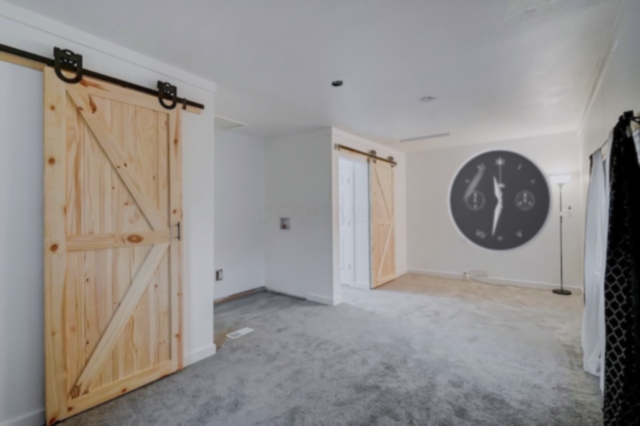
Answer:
11 h 32 min
